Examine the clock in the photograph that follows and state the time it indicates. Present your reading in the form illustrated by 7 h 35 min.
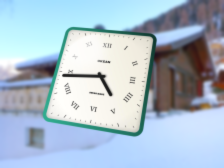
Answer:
4 h 44 min
